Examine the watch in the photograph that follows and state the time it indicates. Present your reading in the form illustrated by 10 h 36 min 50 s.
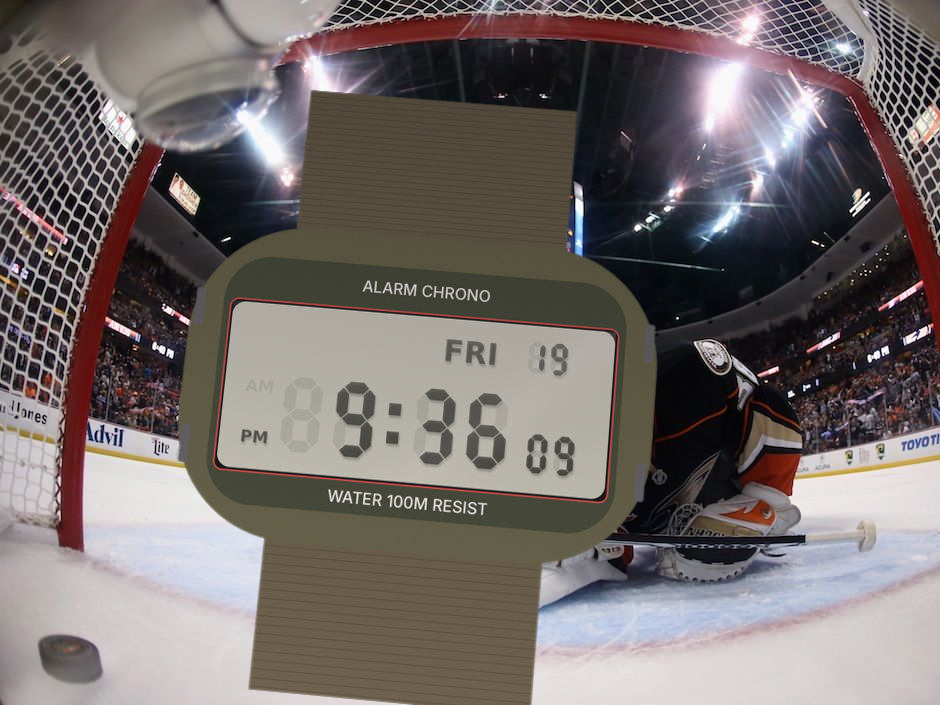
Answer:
9 h 36 min 09 s
